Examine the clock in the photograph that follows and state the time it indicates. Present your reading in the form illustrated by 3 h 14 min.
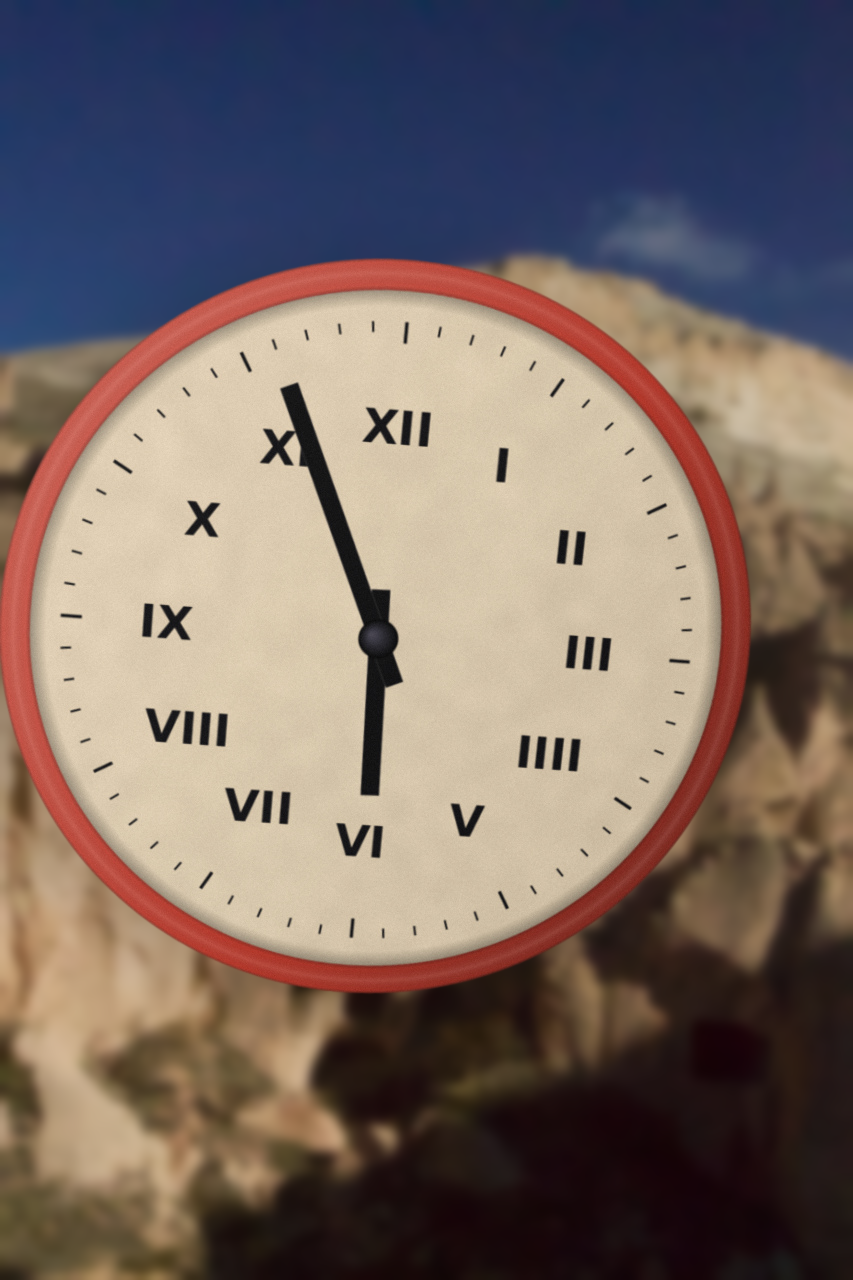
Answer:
5 h 56 min
